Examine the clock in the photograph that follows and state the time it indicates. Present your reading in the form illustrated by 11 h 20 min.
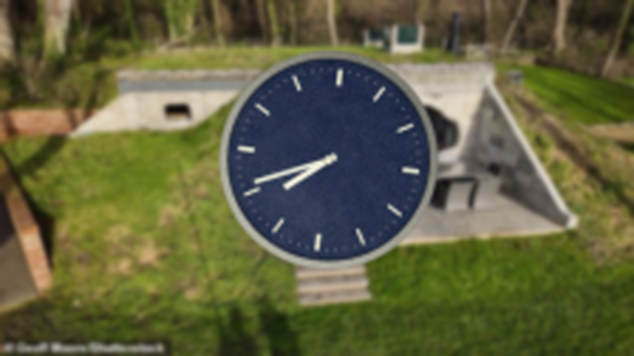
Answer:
7 h 41 min
